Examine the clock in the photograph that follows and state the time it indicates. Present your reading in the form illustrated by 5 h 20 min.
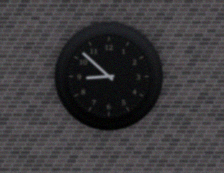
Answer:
8 h 52 min
